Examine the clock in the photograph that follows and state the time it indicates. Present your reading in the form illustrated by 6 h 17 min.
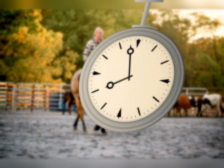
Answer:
7 h 58 min
